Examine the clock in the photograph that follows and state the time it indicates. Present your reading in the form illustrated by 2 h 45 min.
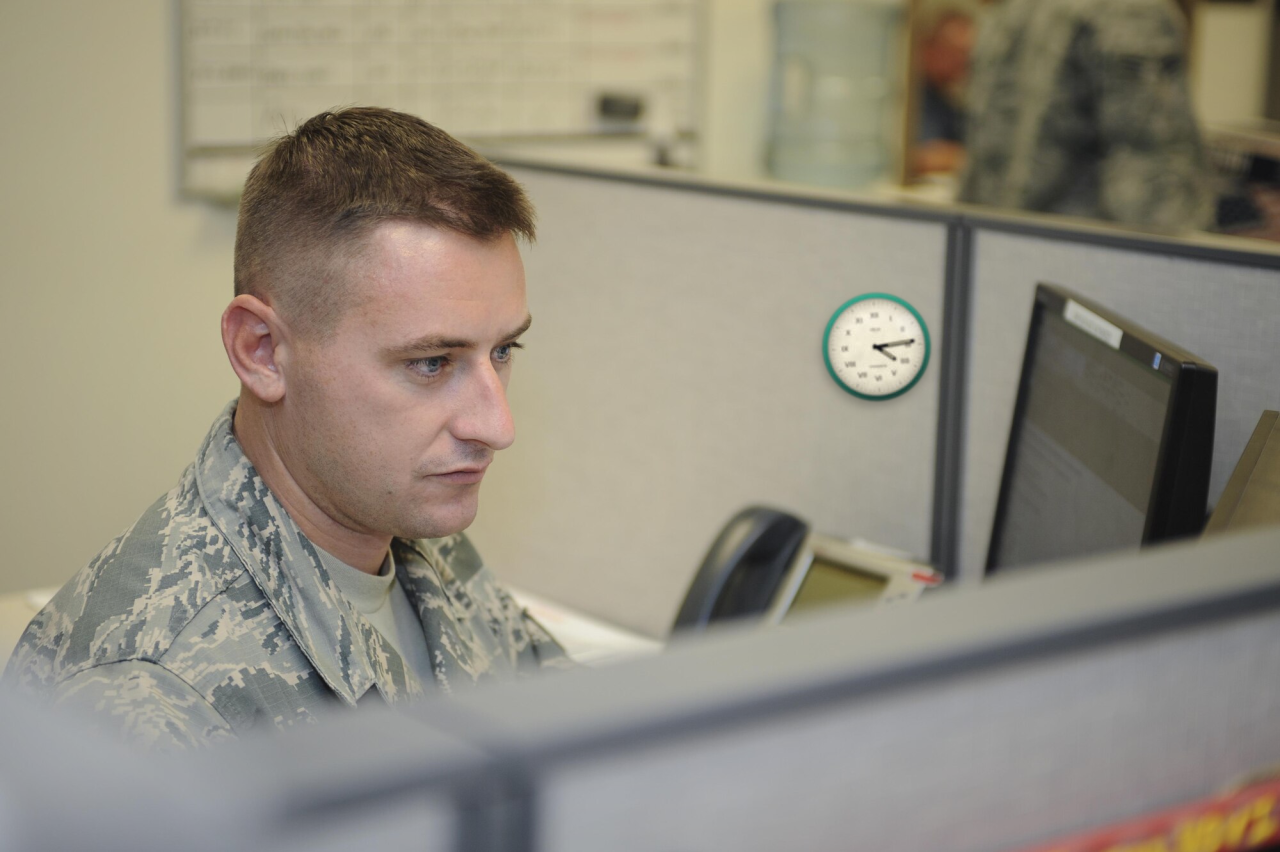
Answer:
4 h 14 min
